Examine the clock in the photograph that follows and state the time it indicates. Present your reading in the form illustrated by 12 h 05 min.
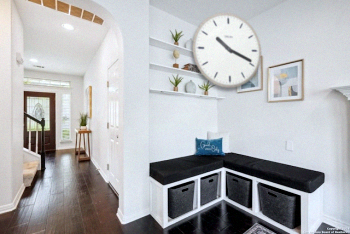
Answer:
10 h 19 min
